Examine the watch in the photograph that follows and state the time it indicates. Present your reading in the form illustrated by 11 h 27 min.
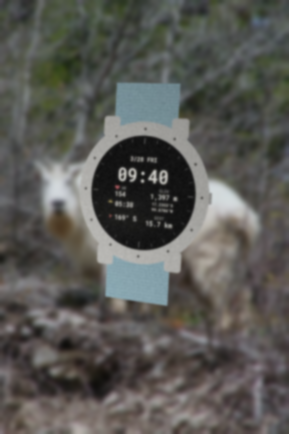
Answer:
9 h 40 min
